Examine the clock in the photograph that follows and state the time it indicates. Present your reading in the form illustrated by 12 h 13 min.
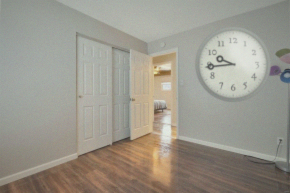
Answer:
9 h 44 min
